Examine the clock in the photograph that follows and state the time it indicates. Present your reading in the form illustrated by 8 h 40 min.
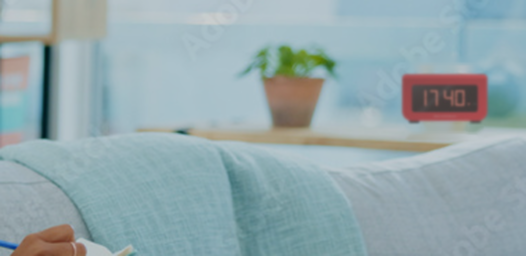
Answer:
17 h 40 min
